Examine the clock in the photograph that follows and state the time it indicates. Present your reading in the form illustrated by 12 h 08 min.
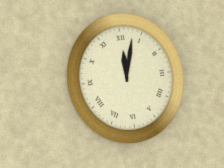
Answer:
12 h 03 min
